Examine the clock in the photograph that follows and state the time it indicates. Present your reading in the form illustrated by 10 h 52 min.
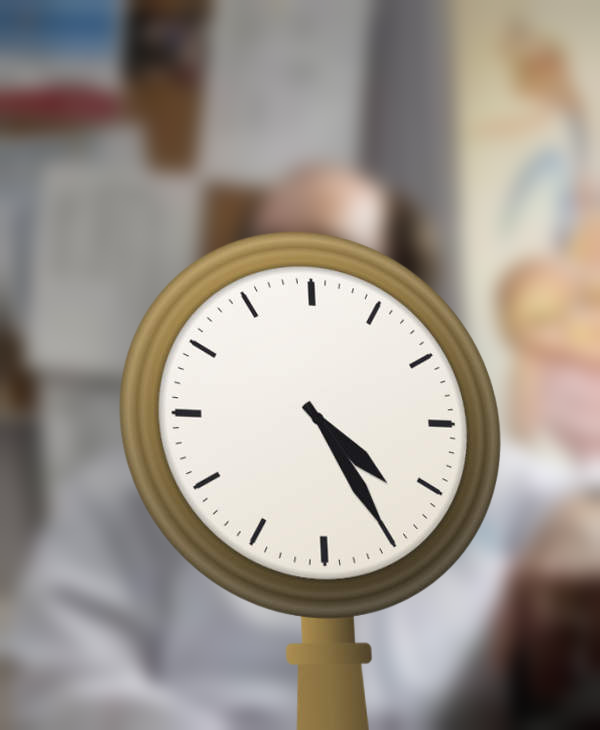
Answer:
4 h 25 min
